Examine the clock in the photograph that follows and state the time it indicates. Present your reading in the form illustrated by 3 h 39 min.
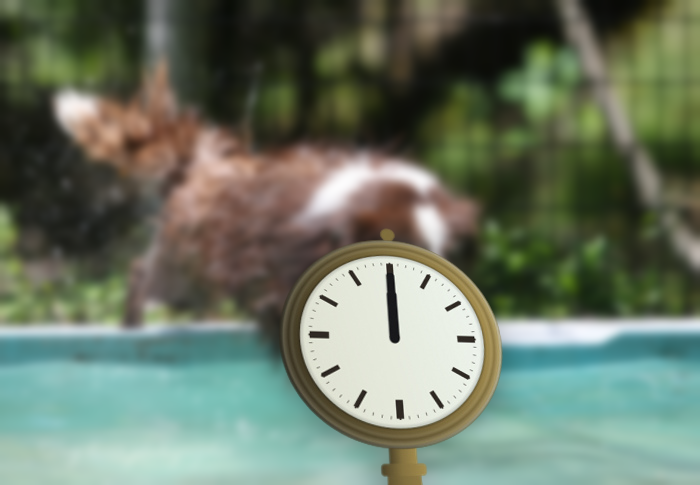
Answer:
12 h 00 min
